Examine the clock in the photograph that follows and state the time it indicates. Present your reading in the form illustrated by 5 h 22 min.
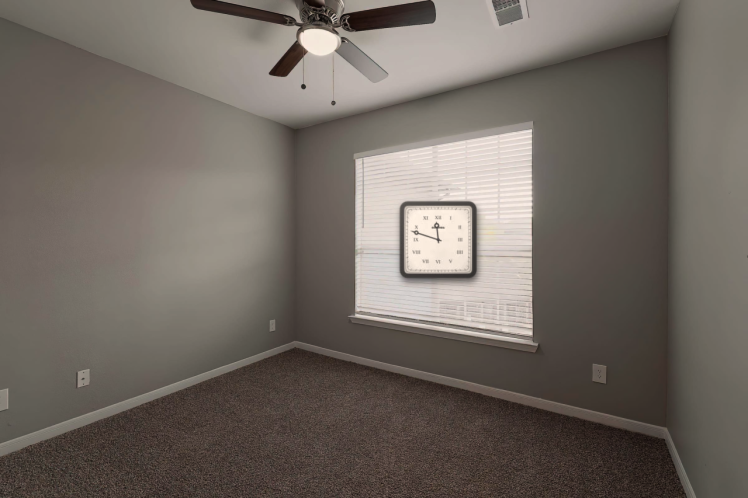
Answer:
11 h 48 min
